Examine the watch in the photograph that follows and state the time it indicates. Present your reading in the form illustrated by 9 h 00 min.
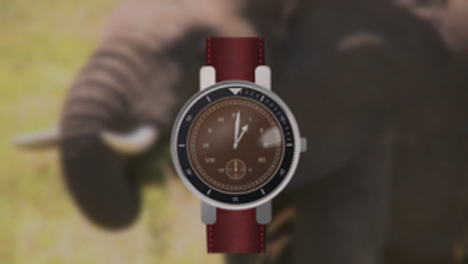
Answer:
1 h 01 min
